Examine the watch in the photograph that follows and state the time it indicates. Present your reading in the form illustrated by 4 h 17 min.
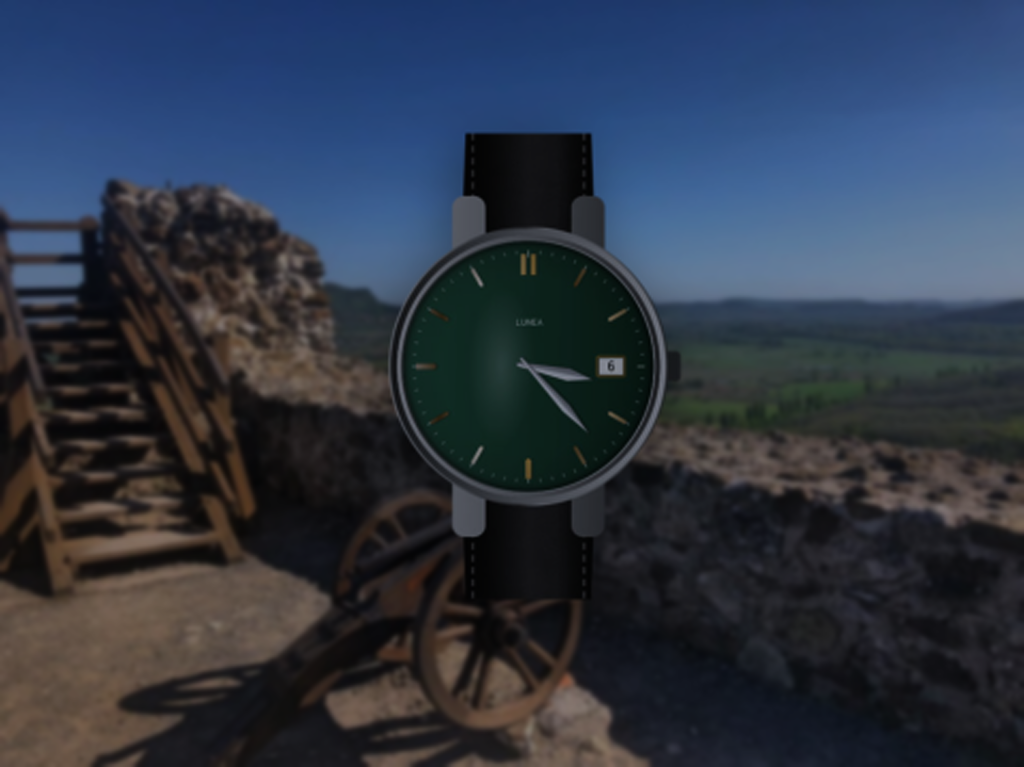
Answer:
3 h 23 min
